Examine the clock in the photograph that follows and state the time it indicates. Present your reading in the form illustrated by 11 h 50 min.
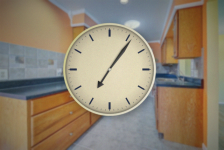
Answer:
7 h 06 min
